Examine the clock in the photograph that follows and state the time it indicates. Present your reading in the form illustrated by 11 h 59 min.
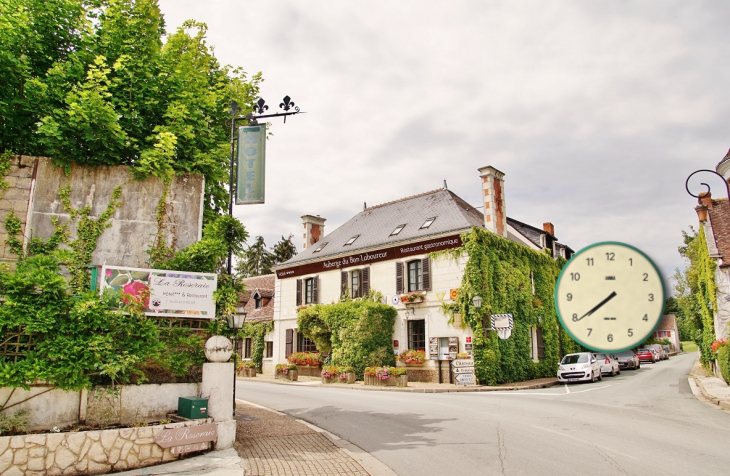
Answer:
7 h 39 min
